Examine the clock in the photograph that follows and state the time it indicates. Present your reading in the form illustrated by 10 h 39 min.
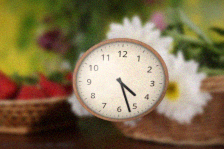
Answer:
4 h 27 min
